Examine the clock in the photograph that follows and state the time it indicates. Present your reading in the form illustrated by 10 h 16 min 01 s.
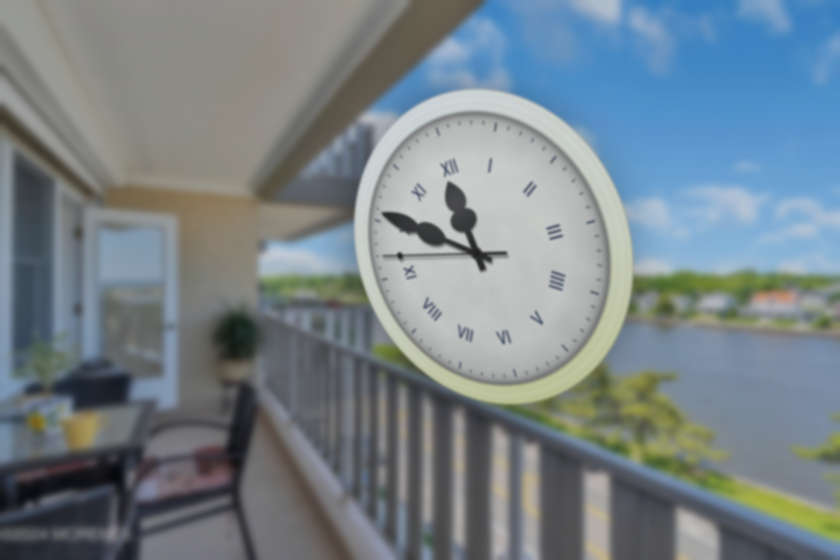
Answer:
11 h 50 min 47 s
